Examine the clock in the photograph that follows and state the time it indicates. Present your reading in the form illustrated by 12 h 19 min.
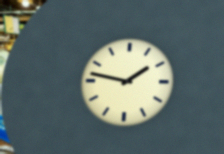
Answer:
1 h 47 min
